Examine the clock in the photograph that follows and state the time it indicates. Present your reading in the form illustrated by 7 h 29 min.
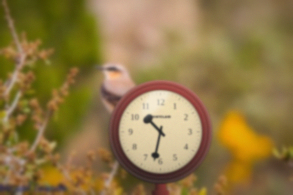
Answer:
10 h 32 min
